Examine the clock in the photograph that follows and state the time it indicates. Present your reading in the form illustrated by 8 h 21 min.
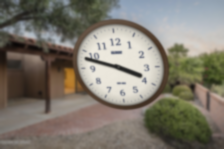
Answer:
3 h 48 min
